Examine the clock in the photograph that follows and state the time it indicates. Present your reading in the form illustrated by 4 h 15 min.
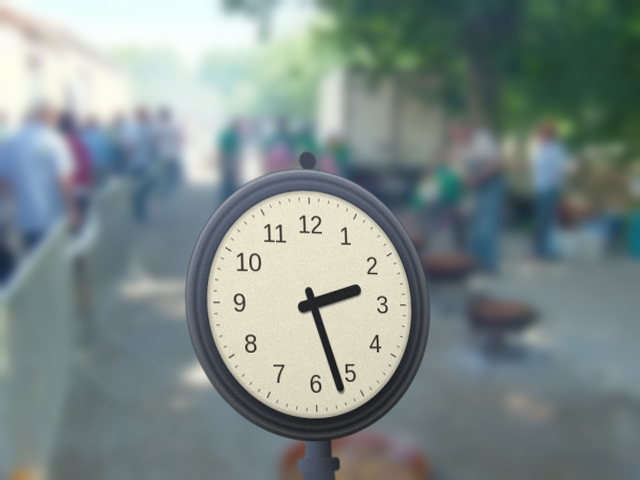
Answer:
2 h 27 min
